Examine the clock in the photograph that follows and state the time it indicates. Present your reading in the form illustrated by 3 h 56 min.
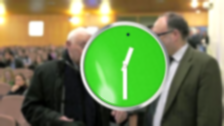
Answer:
12 h 29 min
